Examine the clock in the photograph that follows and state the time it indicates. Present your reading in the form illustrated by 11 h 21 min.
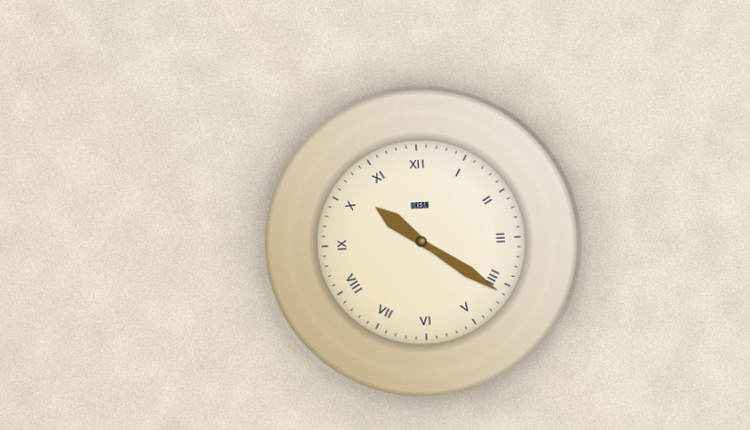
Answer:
10 h 21 min
